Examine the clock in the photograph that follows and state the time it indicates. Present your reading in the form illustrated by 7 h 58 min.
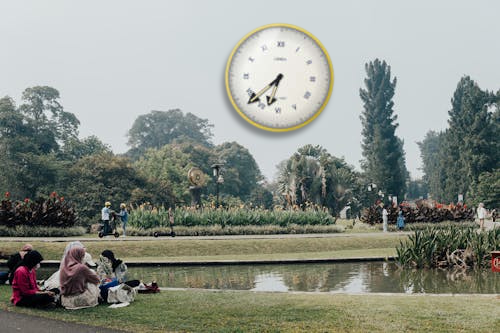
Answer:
6 h 38 min
